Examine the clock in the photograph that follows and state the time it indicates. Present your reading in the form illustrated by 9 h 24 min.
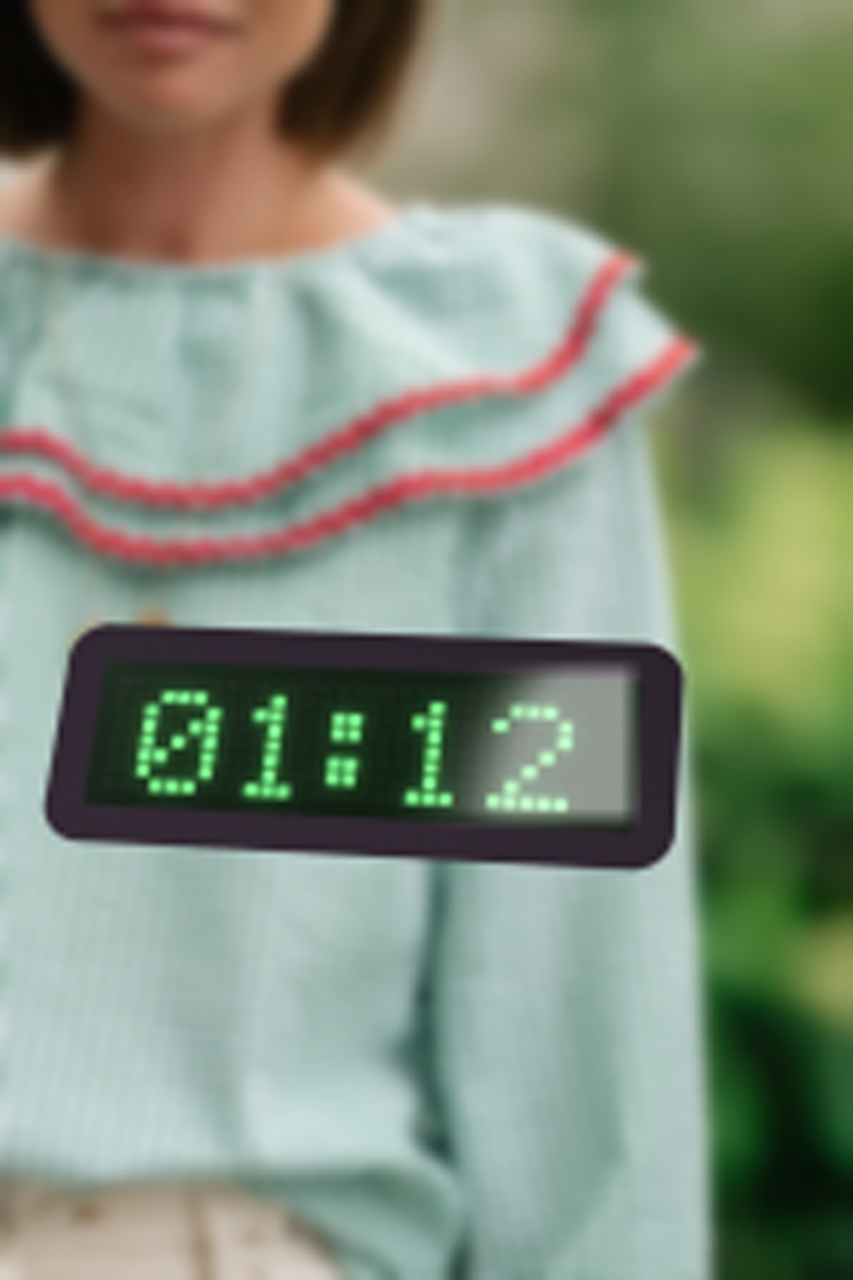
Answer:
1 h 12 min
